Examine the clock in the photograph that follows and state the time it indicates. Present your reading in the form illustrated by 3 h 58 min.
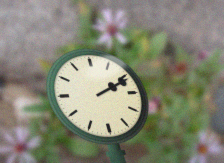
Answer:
2 h 11 min
